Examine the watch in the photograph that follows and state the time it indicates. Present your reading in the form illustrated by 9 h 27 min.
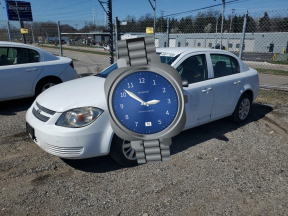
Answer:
2 h 52 min
